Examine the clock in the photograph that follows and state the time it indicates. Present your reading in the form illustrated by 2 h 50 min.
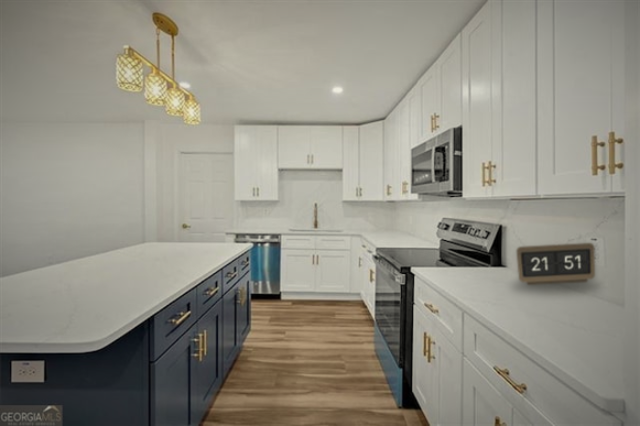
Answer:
21 h 51 min
